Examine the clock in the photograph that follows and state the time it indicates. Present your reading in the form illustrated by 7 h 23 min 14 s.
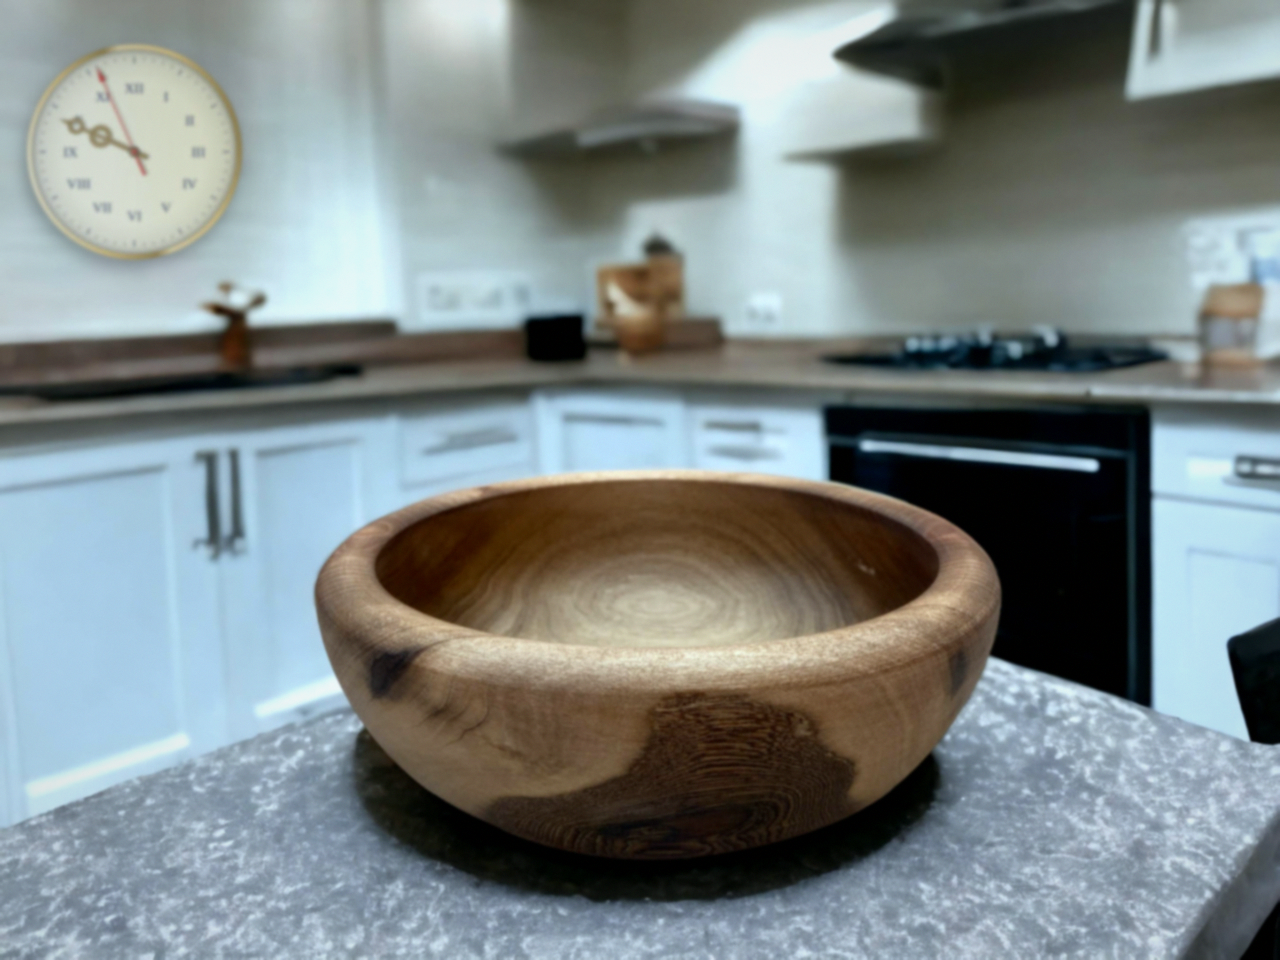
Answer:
9 h 48 min 56 s
